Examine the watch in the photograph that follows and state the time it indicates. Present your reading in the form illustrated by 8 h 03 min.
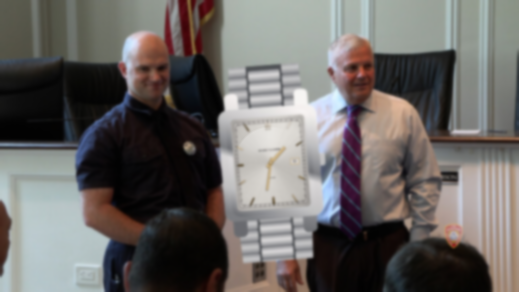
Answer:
1 h 32 min
